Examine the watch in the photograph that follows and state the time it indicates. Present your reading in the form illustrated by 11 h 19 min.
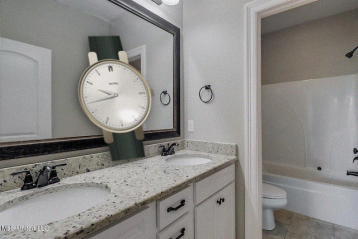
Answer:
9 h 43 min
